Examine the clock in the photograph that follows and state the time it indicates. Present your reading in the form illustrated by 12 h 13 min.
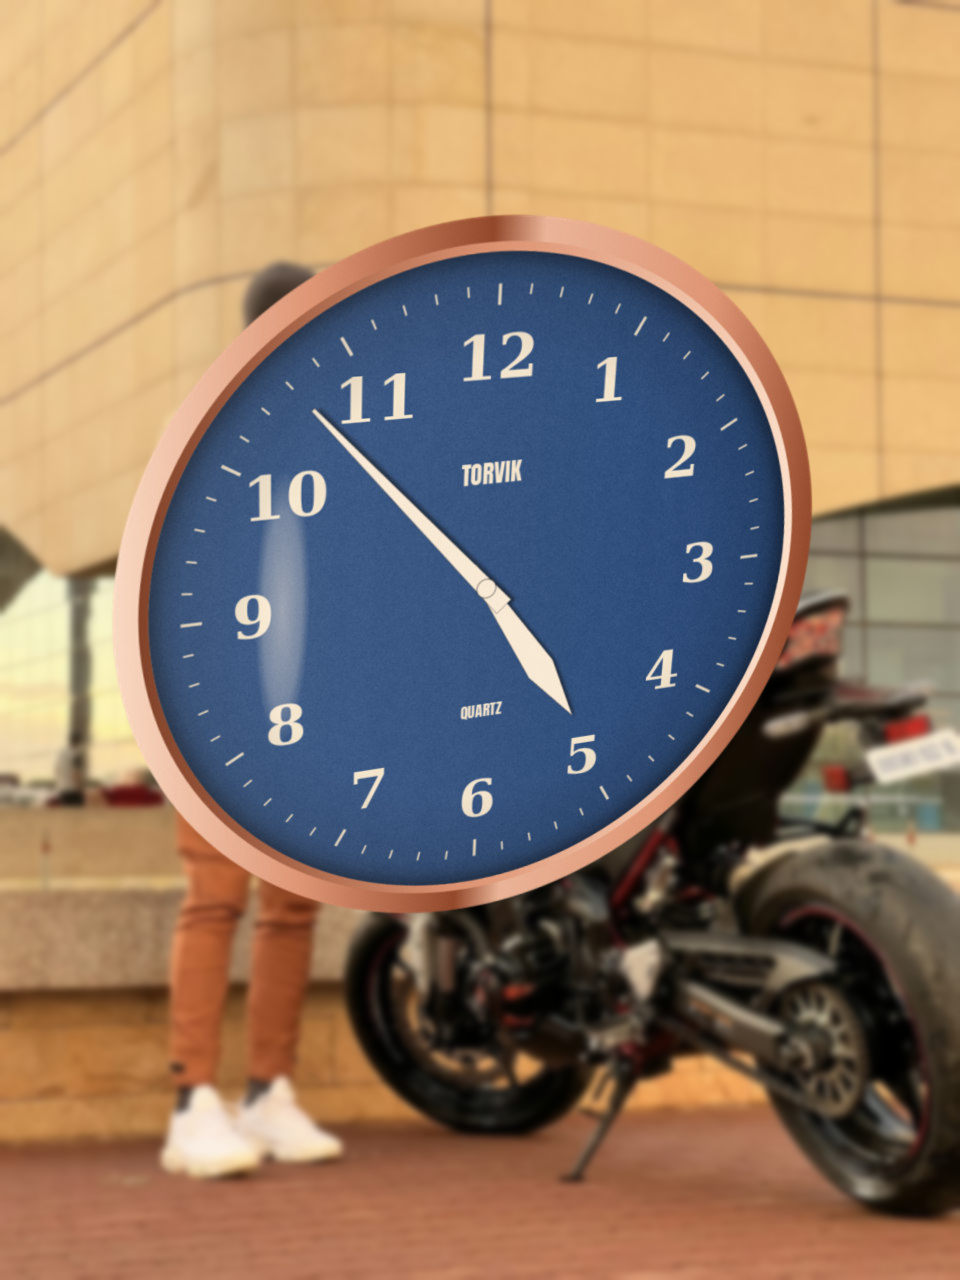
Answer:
4 h 53 min
